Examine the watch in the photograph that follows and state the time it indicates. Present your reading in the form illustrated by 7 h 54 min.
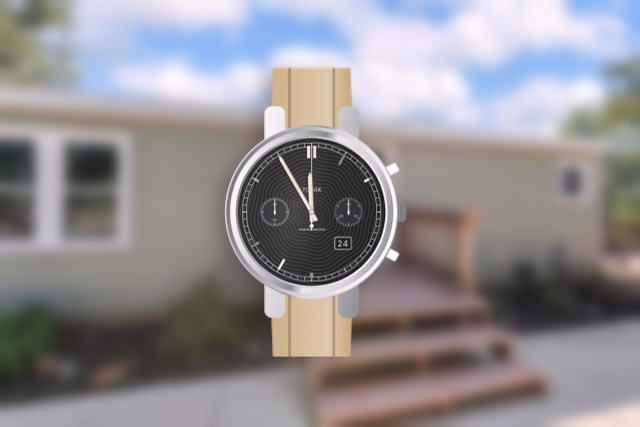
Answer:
11 h 55 min
